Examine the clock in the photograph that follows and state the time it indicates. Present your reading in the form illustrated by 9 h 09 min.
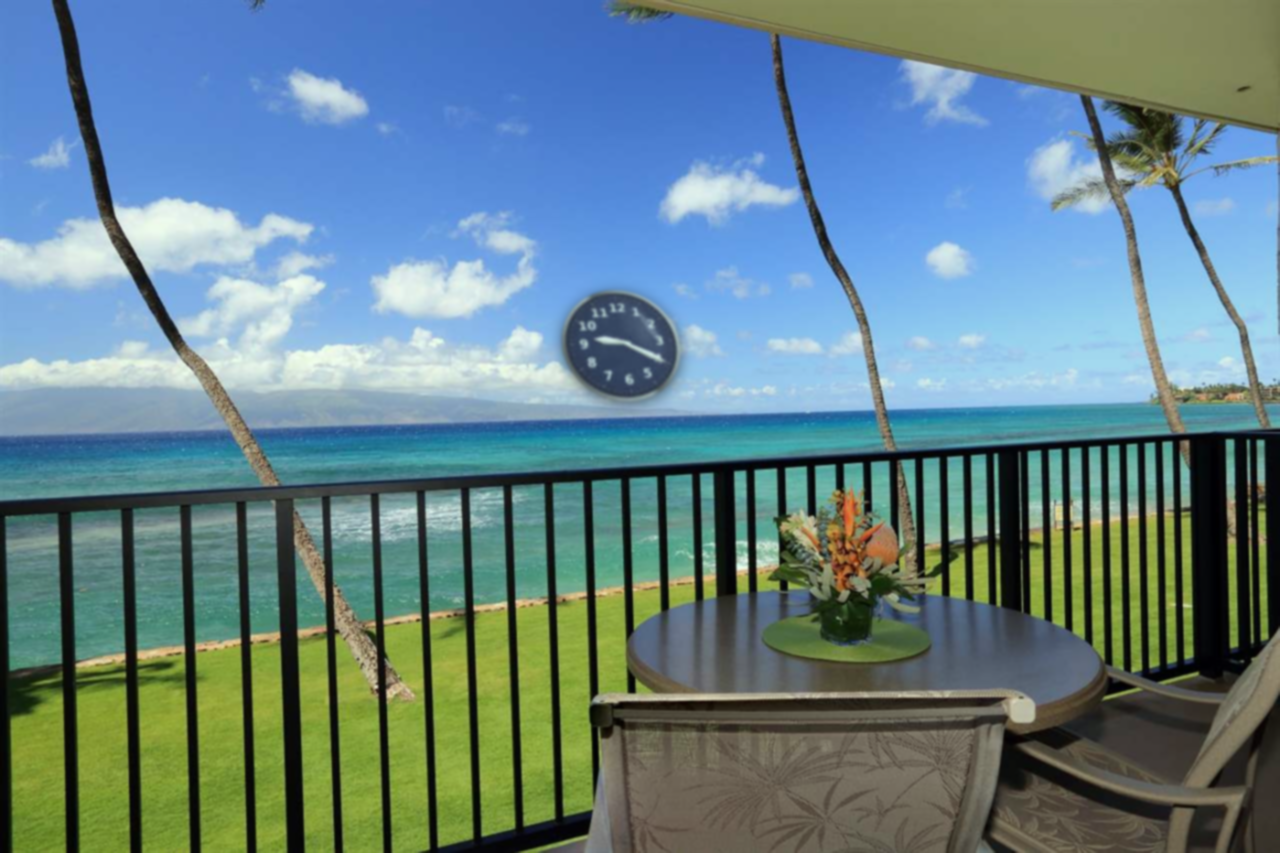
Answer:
9 h 20 min
